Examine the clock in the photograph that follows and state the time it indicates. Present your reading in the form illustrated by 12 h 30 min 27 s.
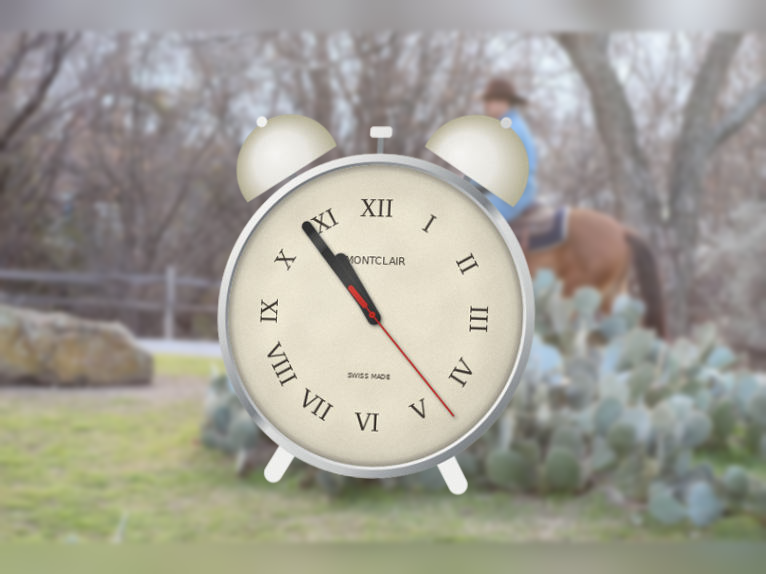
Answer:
10 h 53 min 23 s
